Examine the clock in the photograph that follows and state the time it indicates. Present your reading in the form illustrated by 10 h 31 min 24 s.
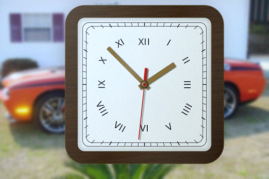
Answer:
1 h 52 min 31 s
